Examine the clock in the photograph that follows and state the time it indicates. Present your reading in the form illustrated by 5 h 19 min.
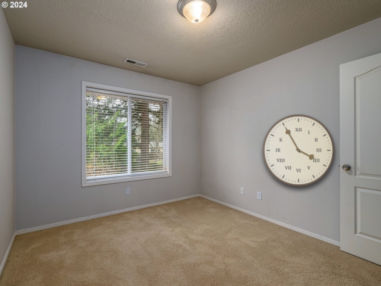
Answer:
3 h 55 min
